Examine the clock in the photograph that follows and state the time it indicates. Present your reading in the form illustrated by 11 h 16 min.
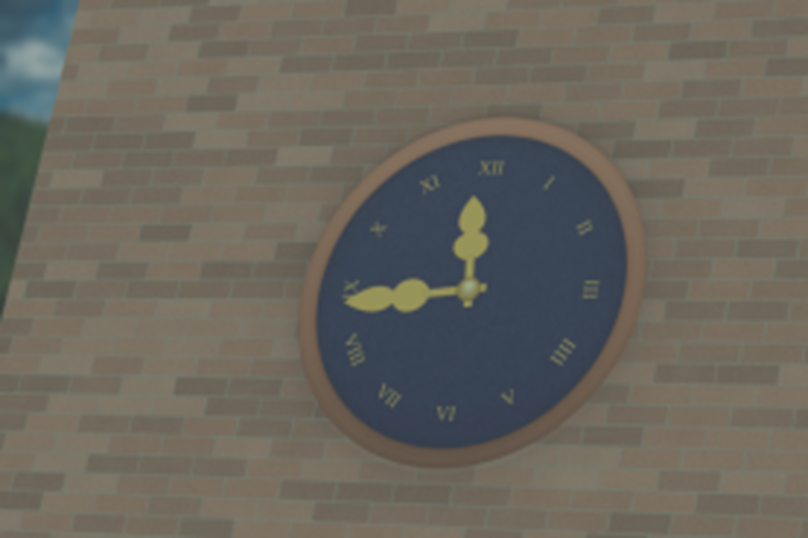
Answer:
11 h 44 min
